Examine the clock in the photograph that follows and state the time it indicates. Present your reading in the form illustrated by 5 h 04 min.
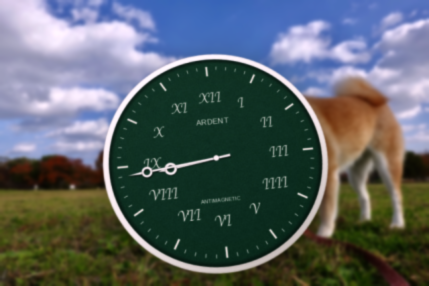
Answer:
8 h 44 min
